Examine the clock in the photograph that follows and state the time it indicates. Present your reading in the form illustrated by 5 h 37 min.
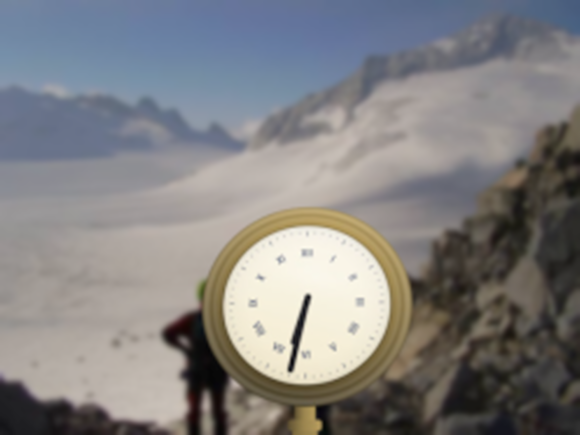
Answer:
6 h 32 min
